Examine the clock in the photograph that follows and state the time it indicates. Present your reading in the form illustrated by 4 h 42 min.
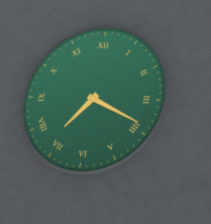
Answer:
7 h 19 min
